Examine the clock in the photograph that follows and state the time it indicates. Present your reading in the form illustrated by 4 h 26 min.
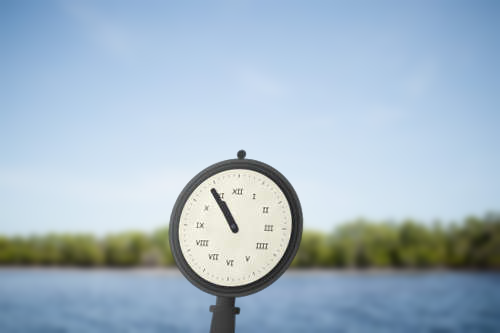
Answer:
10 h 54 min
